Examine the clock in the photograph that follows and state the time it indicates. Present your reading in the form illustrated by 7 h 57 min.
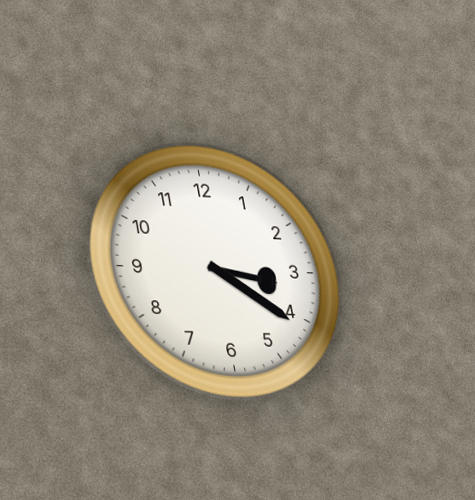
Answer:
3 h 21 min
